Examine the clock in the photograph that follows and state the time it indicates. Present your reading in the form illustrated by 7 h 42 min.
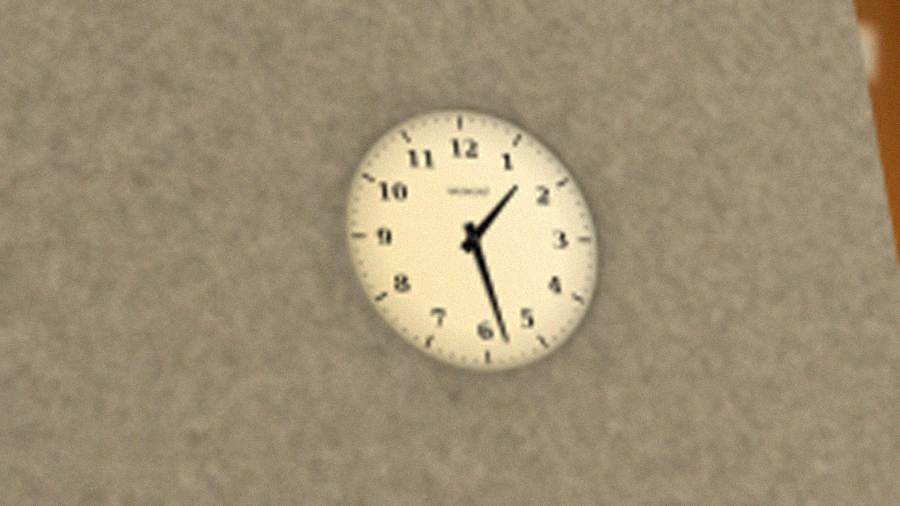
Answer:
1 h 28 min
